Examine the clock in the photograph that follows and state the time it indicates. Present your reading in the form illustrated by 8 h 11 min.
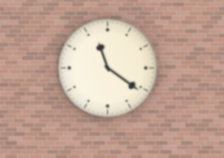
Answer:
11 h 21 min
